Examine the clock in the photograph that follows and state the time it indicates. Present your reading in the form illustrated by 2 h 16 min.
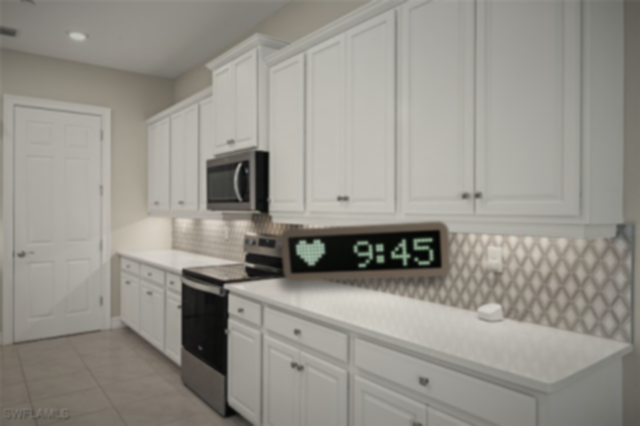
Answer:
9 h 45 min
